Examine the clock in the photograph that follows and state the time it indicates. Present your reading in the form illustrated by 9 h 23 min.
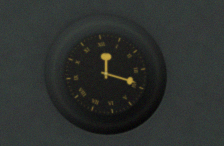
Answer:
12 h 19 min
